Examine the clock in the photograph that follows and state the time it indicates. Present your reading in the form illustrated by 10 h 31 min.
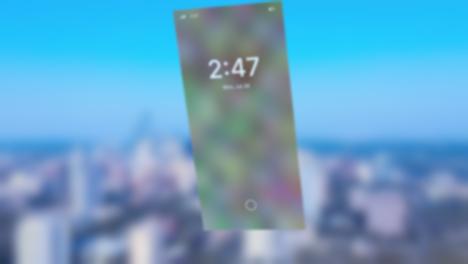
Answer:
2 h 47 min
